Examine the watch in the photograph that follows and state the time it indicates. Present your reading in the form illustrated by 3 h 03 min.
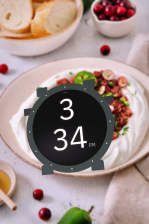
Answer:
3 h 34 min
